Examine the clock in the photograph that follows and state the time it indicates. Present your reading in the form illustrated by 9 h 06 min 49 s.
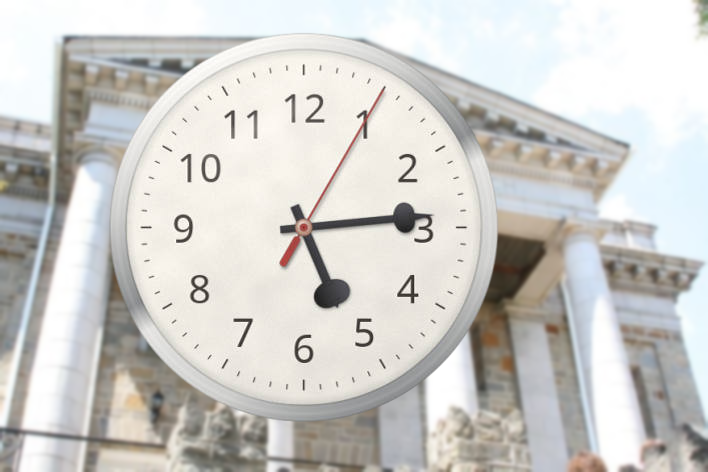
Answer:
5 h 14 min 05 s
